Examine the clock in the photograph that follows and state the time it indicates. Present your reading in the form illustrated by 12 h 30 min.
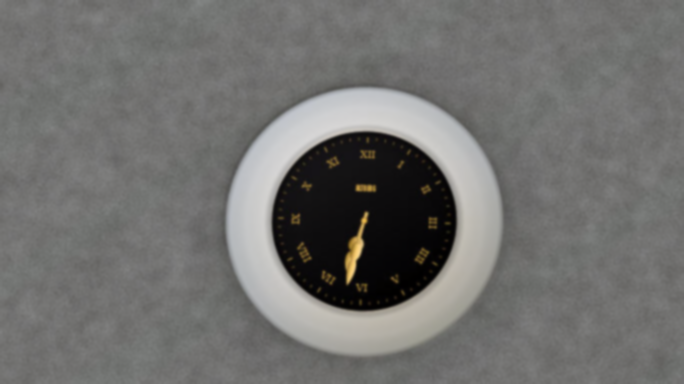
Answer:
6 h 32 min
